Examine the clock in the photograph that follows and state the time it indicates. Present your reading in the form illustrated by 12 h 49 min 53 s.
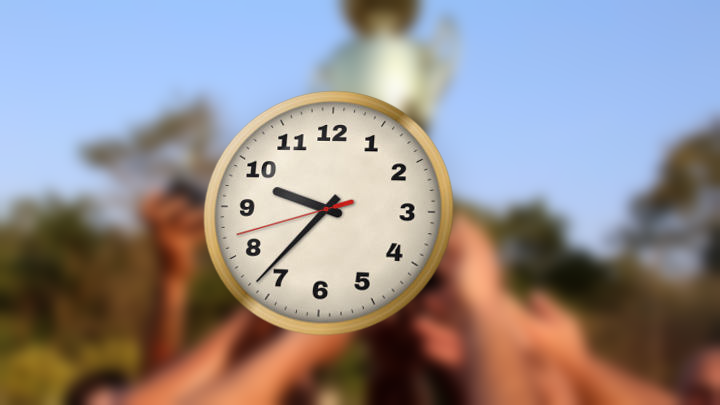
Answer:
9 h 36 min 42 s
